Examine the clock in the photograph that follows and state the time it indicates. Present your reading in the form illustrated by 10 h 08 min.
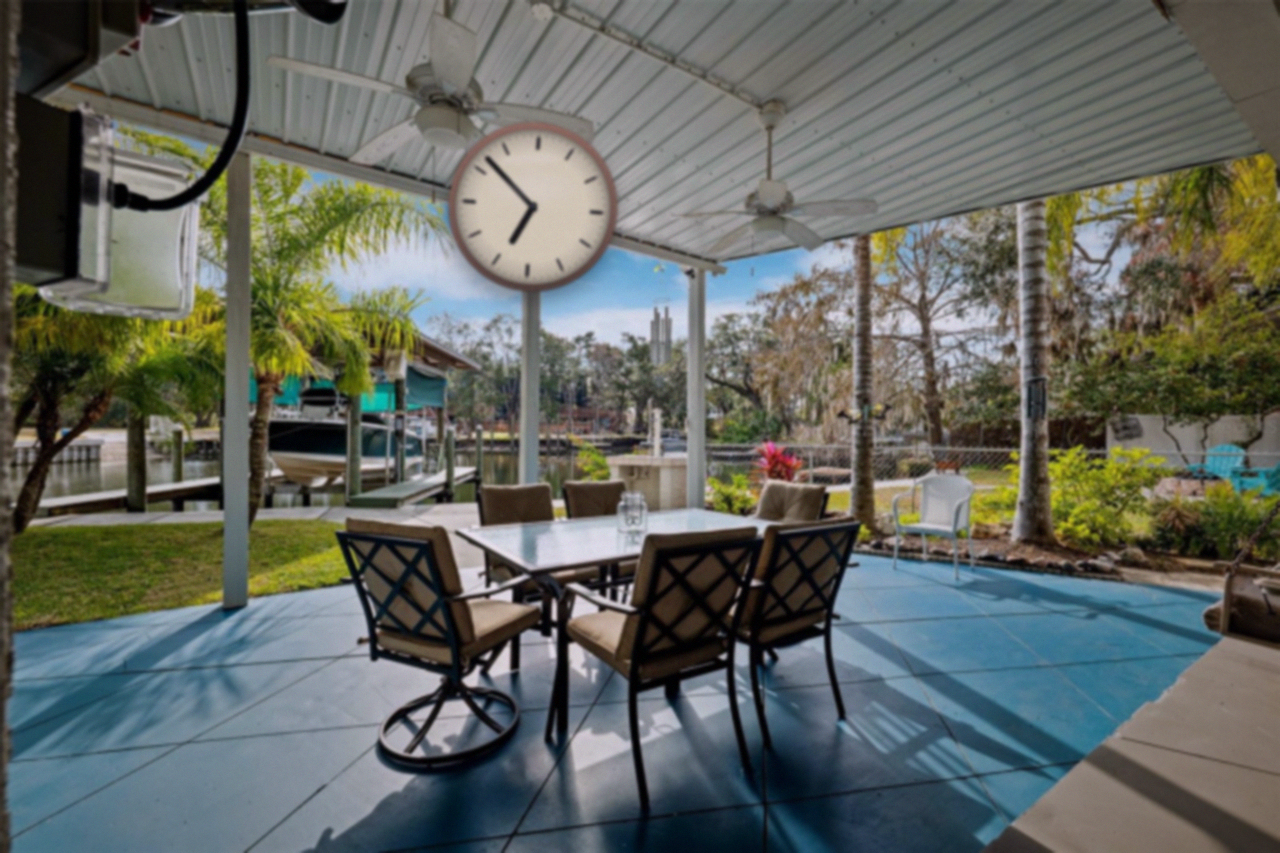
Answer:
6 h 52 min
